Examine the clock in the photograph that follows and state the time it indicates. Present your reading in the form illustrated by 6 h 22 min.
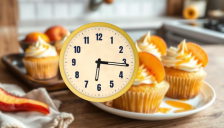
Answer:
6 h 16 min
